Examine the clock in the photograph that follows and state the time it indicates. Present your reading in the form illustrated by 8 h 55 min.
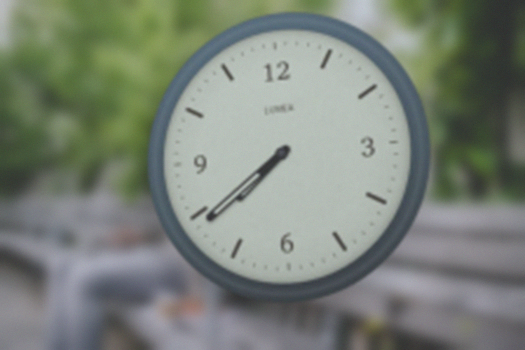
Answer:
7 h 39 min
